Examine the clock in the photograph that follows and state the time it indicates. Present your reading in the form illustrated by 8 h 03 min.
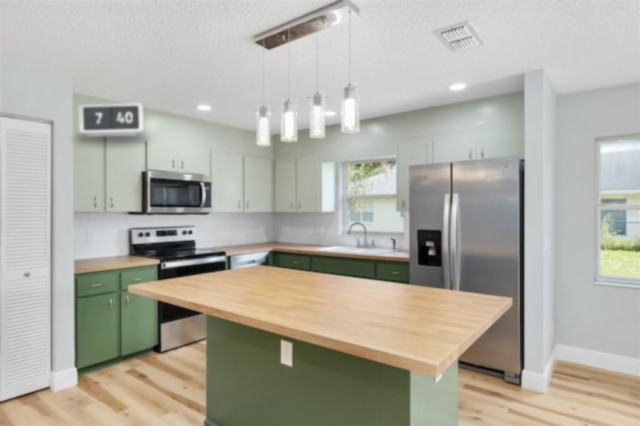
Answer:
7 h 40 min
